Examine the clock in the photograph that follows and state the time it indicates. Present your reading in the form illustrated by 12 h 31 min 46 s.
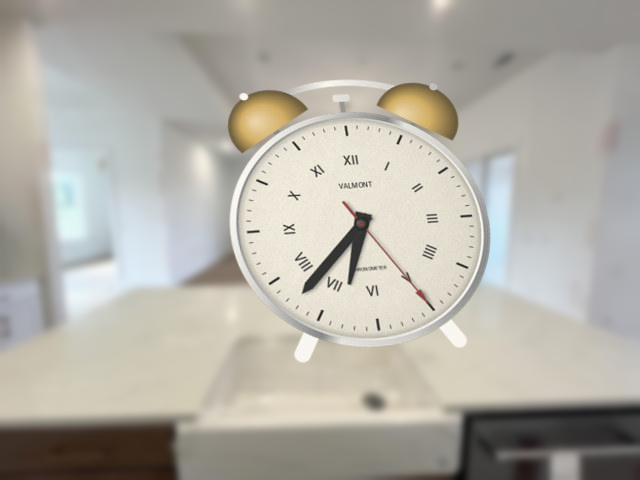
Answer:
6 h 37 min 25 s
